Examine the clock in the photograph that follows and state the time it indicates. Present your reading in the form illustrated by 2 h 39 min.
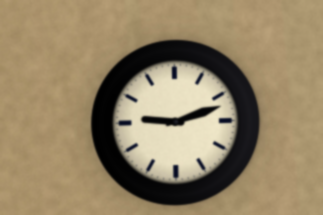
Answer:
9 h 12 min
